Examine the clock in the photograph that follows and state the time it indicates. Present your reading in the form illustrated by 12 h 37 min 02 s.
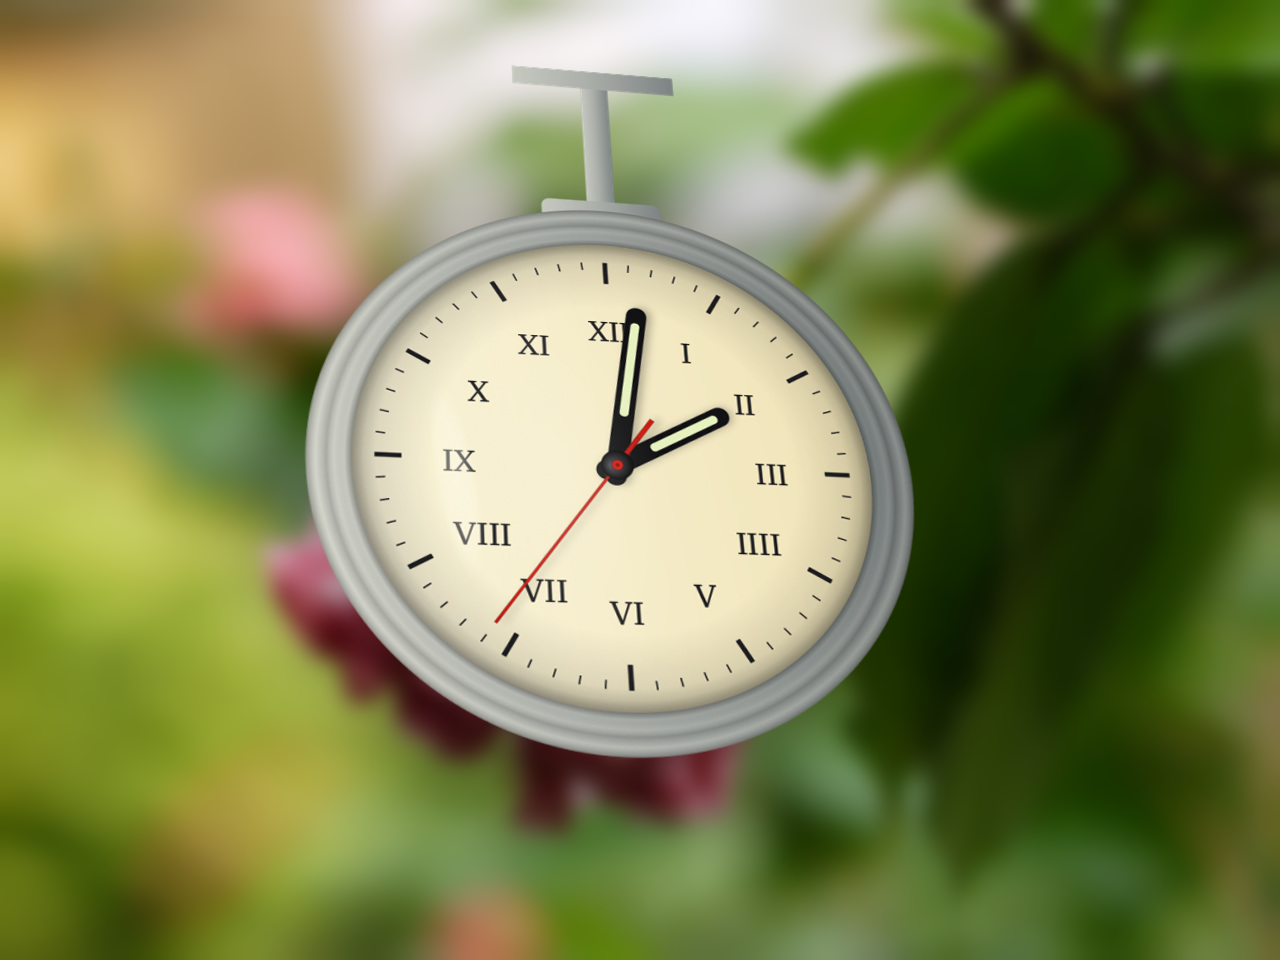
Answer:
2 h 01 min 36 s
